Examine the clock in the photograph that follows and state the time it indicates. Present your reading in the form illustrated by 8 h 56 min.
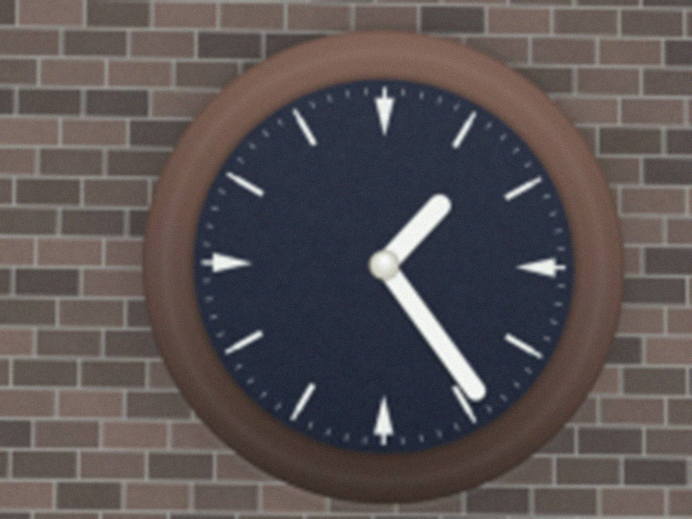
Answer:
1 h 24 min
